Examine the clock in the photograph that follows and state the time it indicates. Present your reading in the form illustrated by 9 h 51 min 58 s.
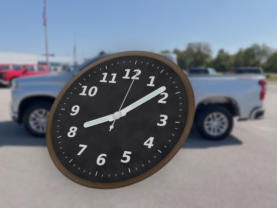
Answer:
8 h 08 min 01 s
